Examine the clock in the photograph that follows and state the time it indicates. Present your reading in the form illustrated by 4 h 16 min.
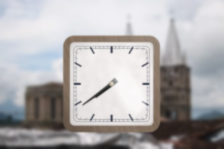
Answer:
7 h 39 min
